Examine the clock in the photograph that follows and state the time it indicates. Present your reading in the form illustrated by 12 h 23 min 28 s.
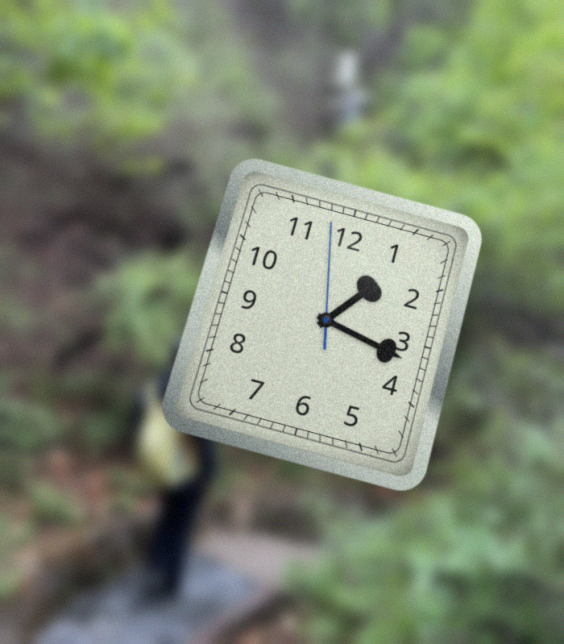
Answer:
1 h 16 min 58 s
